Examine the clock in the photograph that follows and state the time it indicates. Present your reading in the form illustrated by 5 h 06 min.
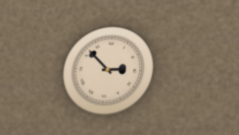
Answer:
2 h 52 min
